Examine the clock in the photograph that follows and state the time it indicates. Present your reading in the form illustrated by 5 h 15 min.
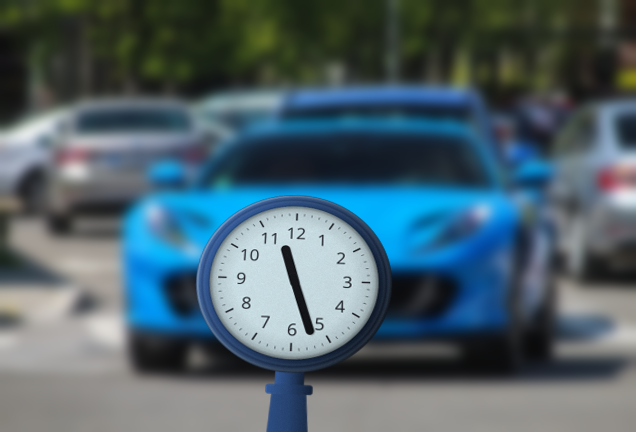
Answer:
11 h 27 min
